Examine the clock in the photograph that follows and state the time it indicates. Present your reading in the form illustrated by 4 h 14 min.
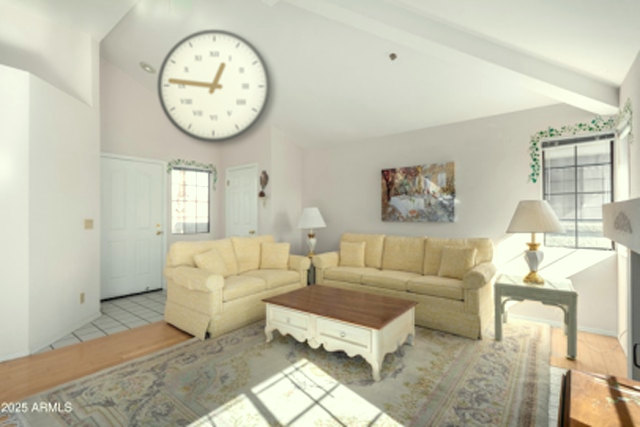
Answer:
12 h 46 min
